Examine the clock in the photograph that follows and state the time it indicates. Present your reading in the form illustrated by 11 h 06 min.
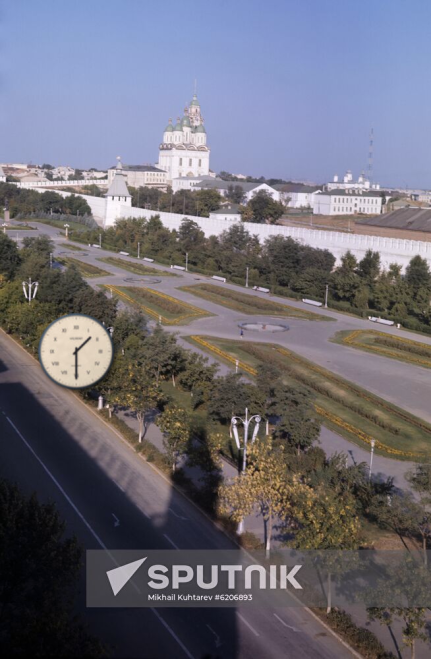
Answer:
1 h 30 min
